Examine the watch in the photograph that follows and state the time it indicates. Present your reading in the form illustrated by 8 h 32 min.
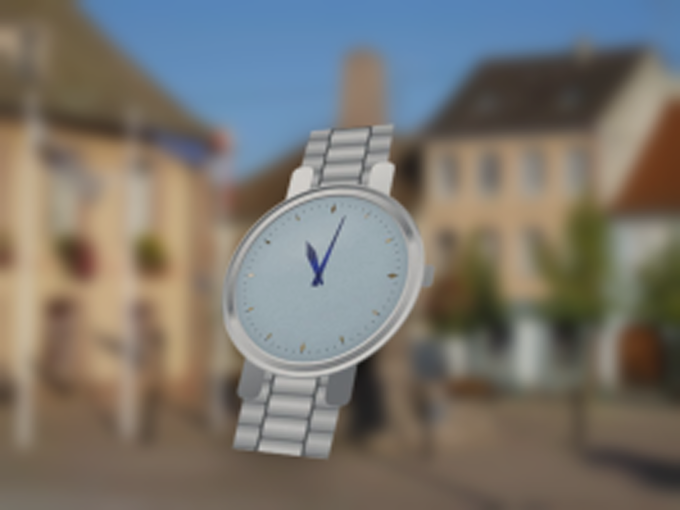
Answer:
11 h 02 min
